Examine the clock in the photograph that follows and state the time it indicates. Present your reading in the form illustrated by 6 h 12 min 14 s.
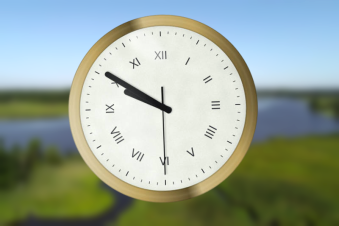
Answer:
9 h 50 min 30 s
